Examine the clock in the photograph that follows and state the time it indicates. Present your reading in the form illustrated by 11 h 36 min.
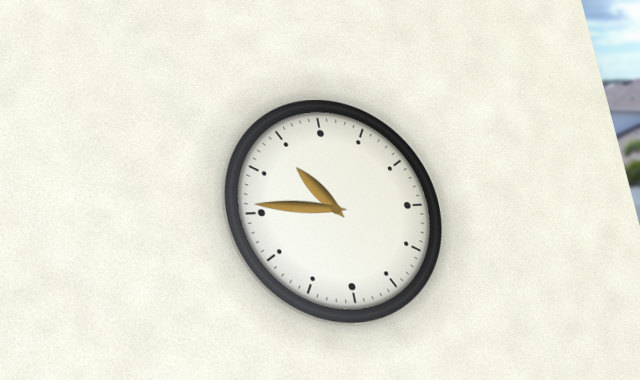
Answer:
10 h 46 min
